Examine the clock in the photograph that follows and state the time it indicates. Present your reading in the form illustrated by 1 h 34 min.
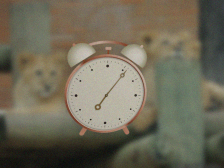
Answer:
7 h 06 min
